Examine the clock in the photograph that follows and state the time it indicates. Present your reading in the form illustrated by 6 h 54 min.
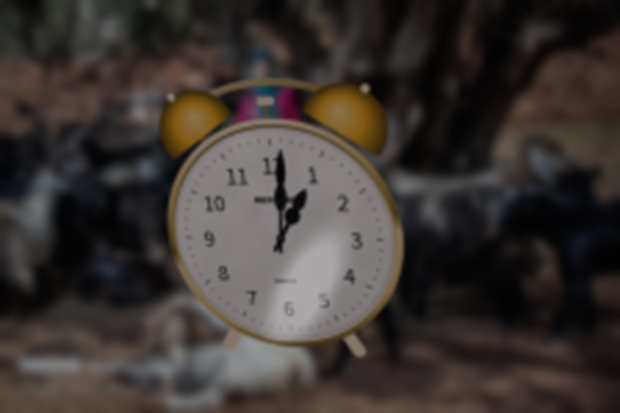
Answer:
1 h 01 min
